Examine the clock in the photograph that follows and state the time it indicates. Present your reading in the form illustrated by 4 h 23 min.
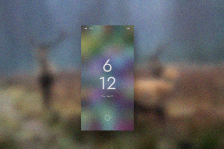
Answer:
6 h 12 min
